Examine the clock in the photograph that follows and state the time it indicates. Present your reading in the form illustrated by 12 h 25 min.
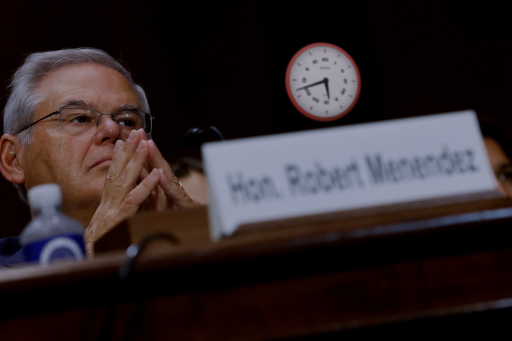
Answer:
5 h 42 min
